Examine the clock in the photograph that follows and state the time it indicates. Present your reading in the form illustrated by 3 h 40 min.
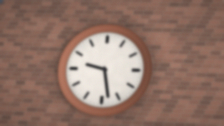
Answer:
9 h 28 min
